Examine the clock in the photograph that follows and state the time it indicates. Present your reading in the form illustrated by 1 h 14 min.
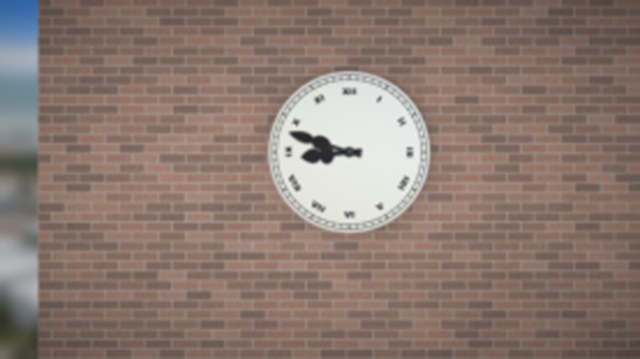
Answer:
8 h 48 min
